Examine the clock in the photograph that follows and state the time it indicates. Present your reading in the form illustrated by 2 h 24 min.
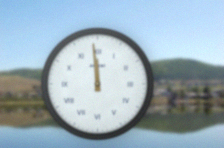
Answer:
11 h 59 min
